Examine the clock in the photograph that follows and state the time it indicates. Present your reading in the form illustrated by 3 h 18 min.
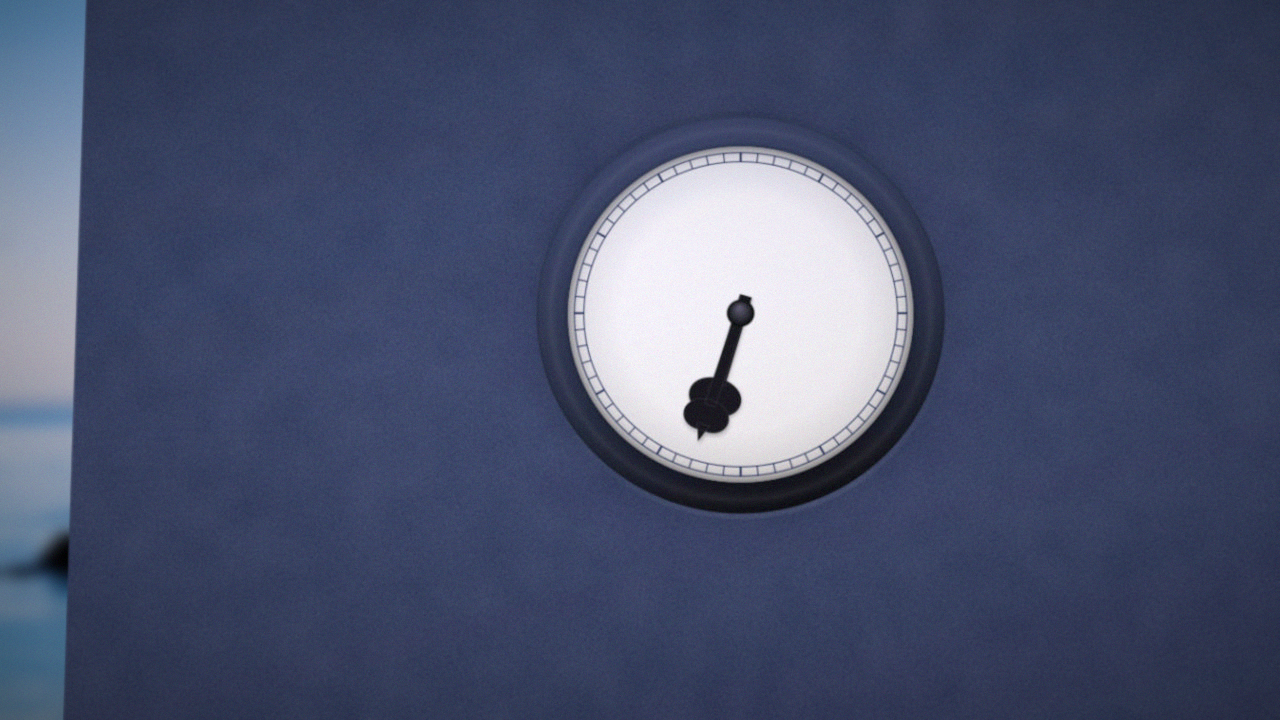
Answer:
6 h 33 min
